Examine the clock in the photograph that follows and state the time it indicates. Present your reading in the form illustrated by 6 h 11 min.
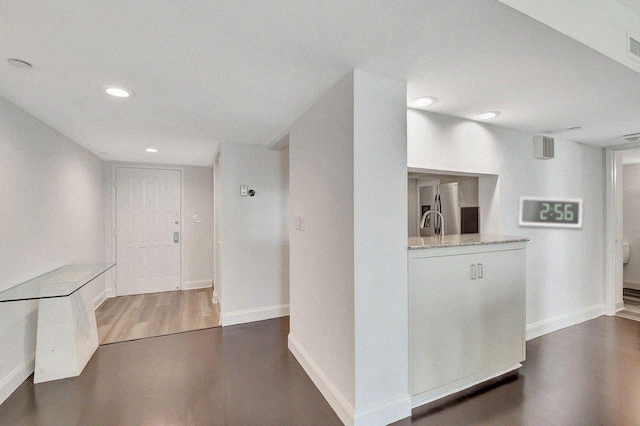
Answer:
2 h 56 min
